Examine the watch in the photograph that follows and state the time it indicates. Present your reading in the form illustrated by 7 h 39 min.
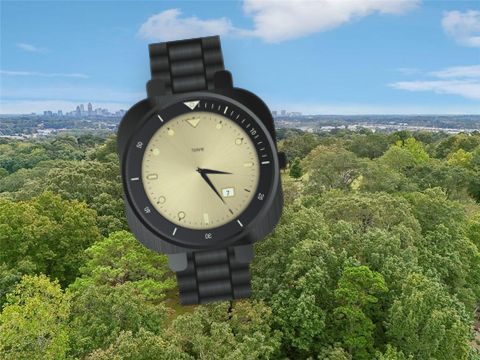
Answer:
3 h 25 min
